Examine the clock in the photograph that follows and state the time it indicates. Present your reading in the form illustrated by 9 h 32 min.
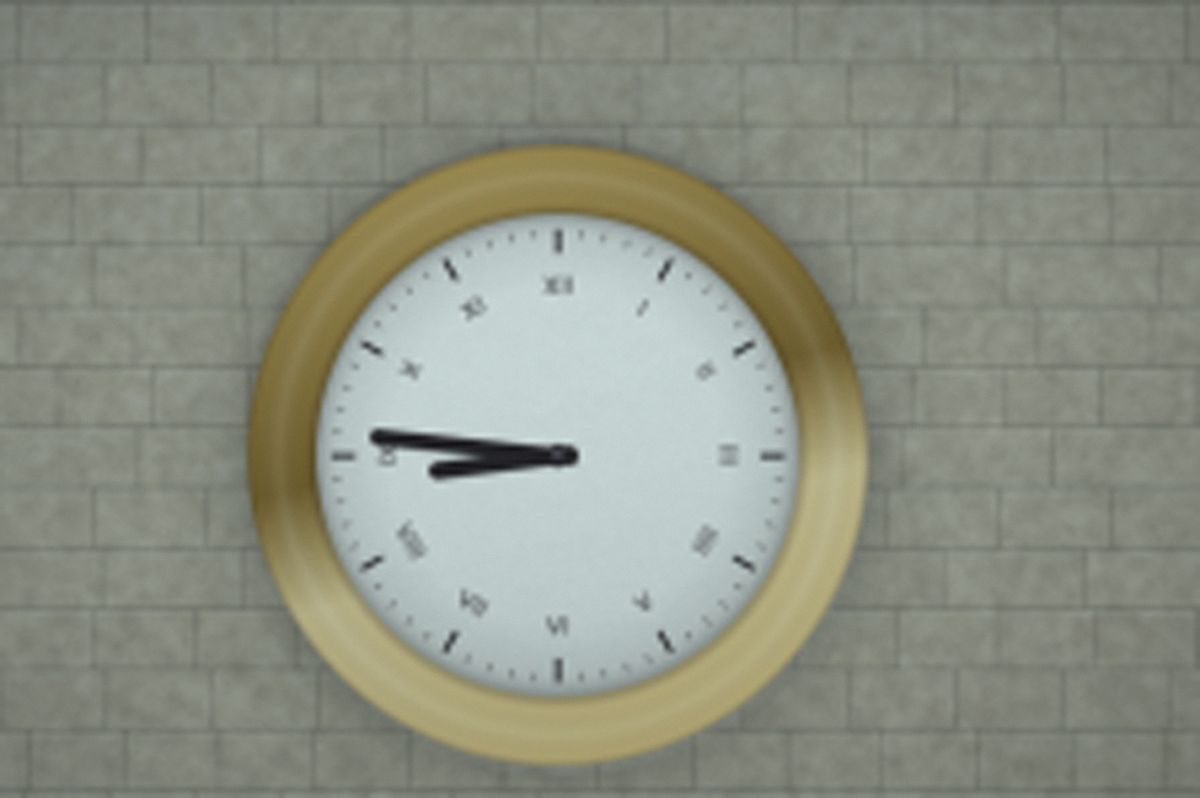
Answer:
8 h 46 min
